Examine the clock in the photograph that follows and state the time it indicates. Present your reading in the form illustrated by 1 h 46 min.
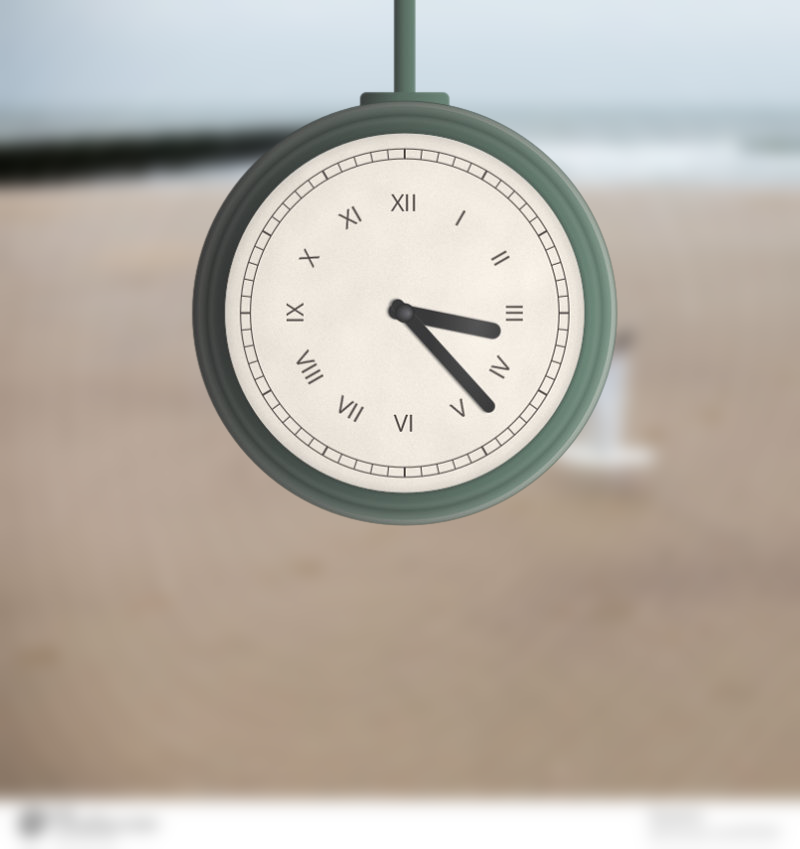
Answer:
3 h 23 min
